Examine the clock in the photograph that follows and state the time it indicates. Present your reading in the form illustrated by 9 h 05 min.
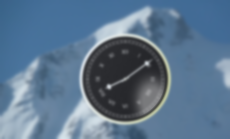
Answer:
8 h 09 min
